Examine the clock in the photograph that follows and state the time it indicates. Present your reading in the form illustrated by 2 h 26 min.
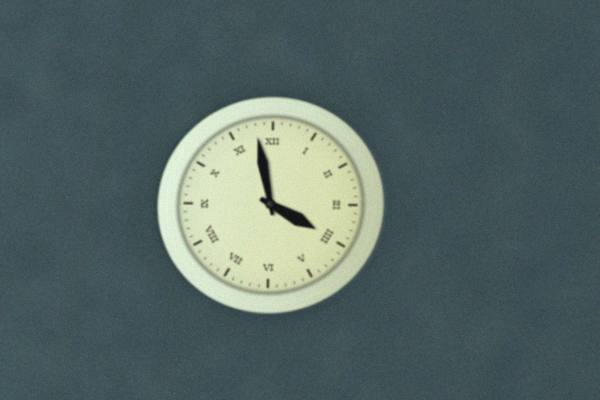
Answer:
3 h 58 min
